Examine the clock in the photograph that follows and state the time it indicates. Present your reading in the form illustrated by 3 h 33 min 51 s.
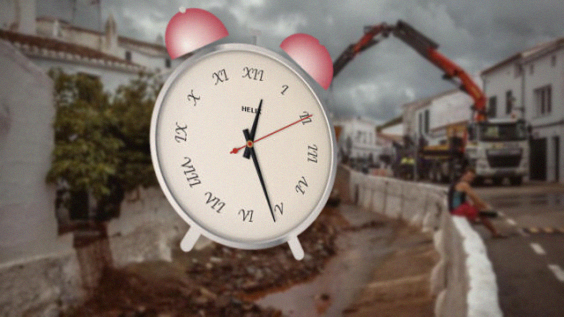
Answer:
12 h 26 min 10 s
